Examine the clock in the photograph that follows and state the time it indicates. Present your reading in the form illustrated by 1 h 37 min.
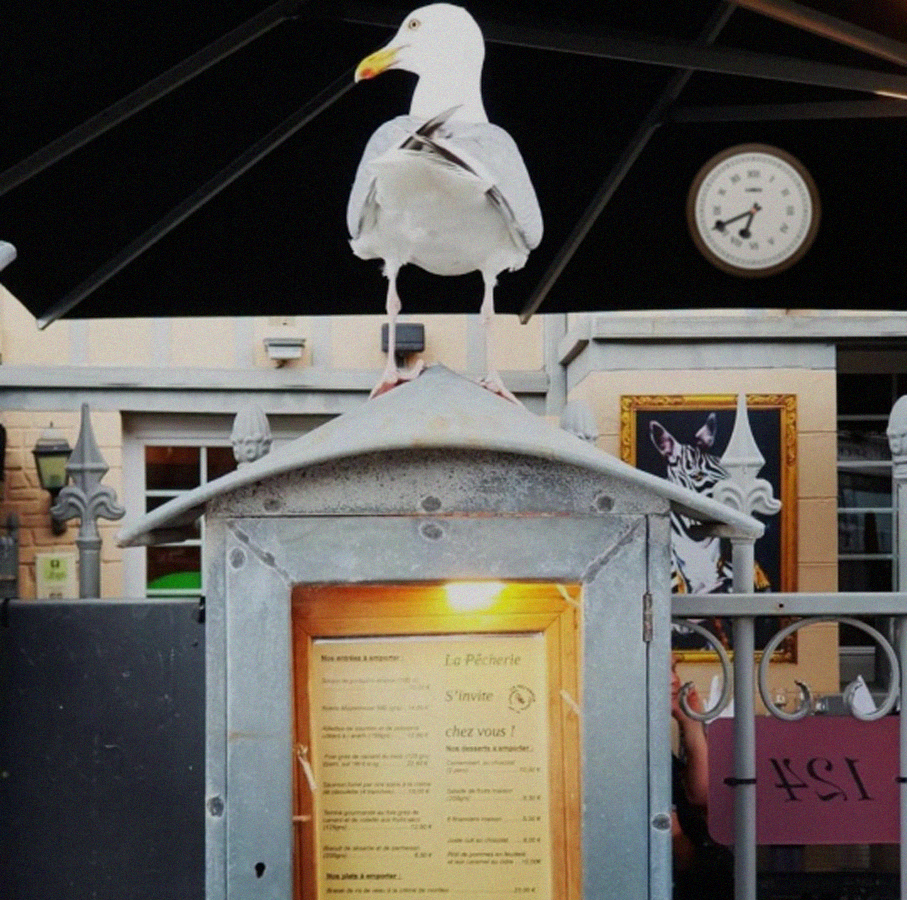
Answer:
6 h 41 min
